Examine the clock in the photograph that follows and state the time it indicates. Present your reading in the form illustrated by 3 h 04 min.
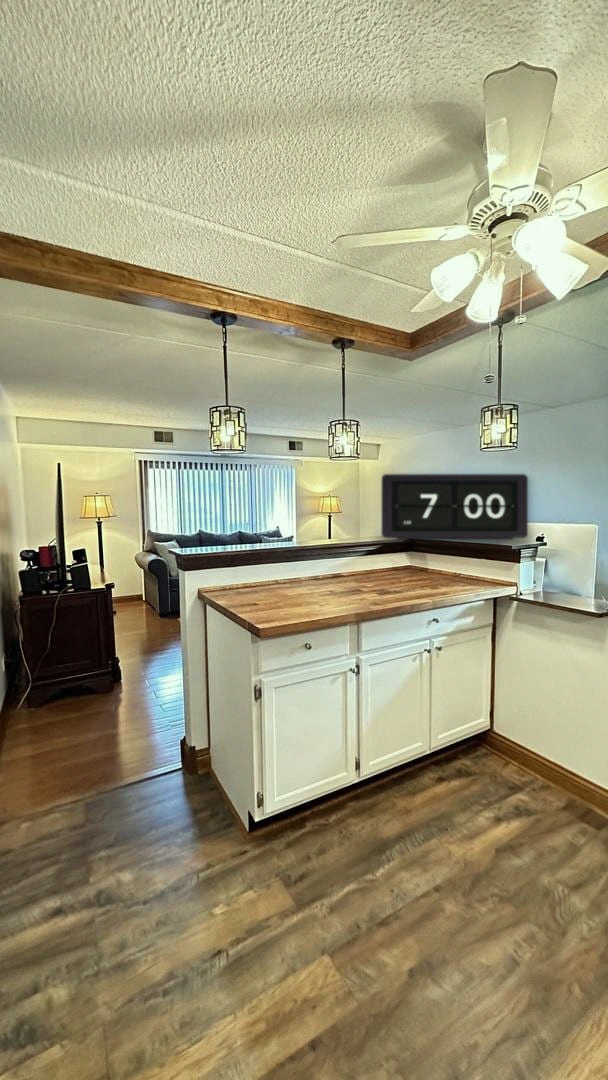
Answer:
7 h 00 min
